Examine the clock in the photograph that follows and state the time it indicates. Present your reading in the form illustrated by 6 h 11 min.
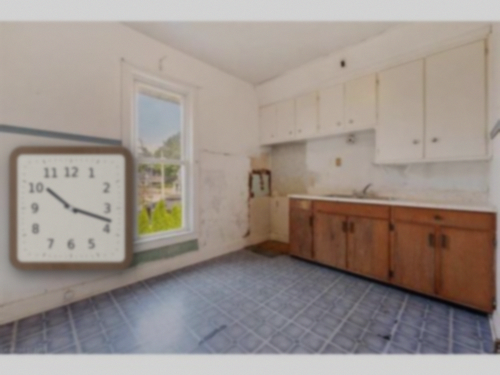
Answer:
10 h 18 min
